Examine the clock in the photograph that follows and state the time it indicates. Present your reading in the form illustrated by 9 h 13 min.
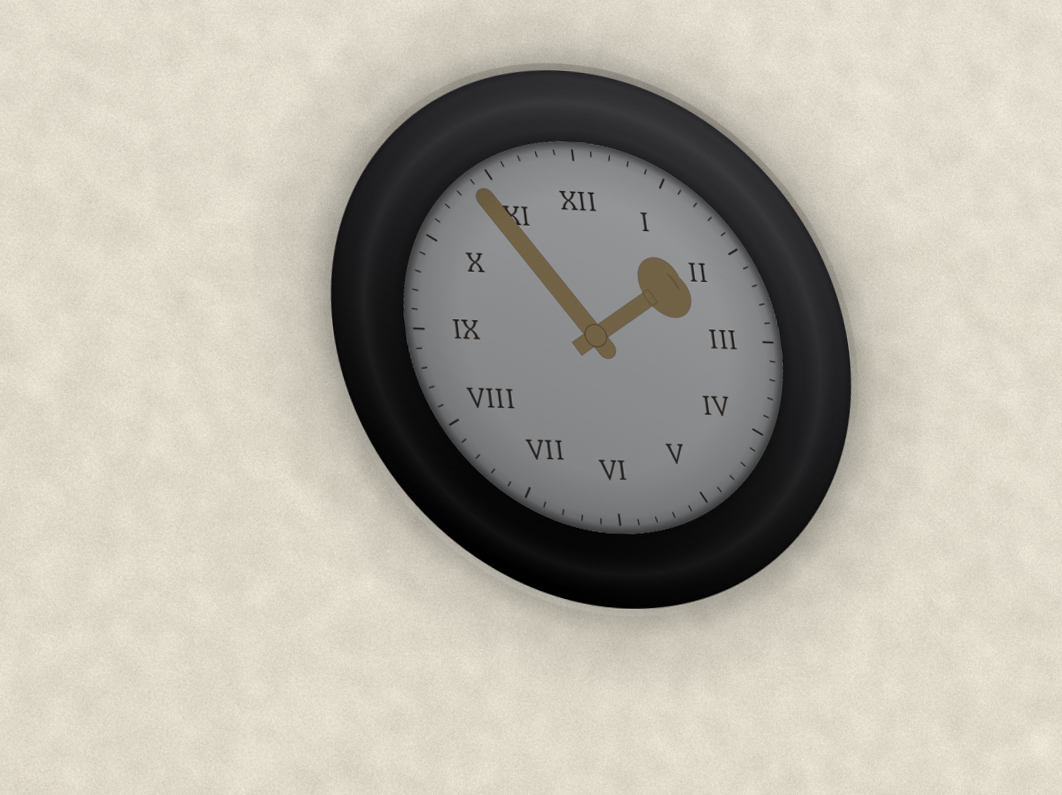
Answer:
1 h 54 min
